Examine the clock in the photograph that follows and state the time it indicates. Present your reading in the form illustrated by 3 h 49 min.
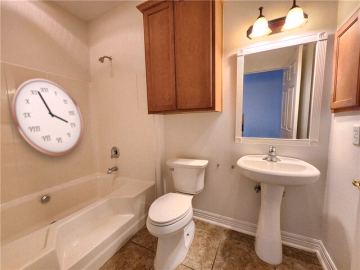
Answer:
3 h 57 min
